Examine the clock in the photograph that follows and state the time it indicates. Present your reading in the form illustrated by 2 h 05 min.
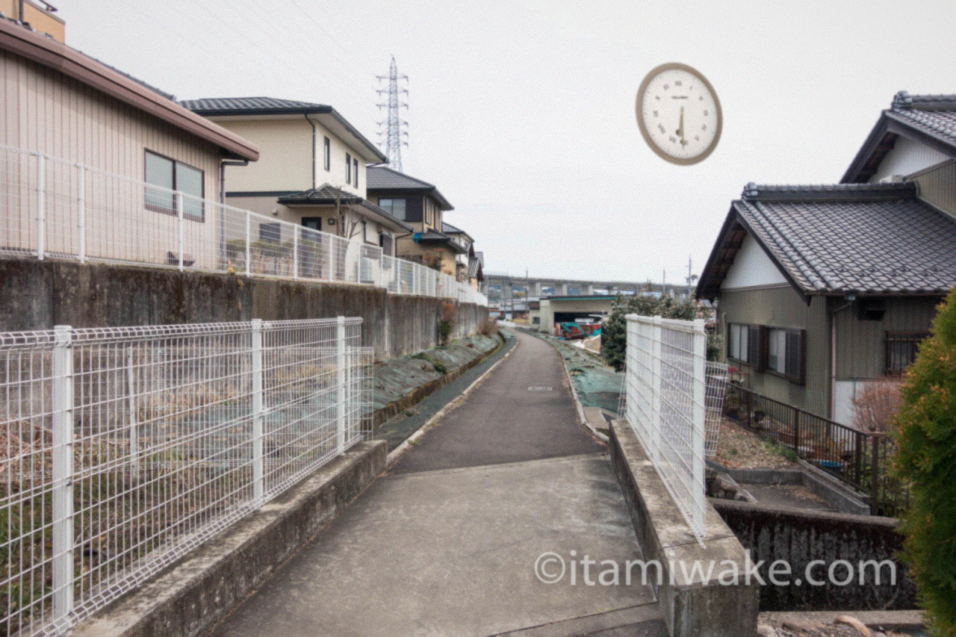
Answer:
6 h 31 min
